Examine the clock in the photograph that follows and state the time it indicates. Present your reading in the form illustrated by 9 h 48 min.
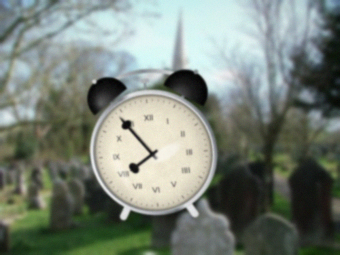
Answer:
7 h 54 min
